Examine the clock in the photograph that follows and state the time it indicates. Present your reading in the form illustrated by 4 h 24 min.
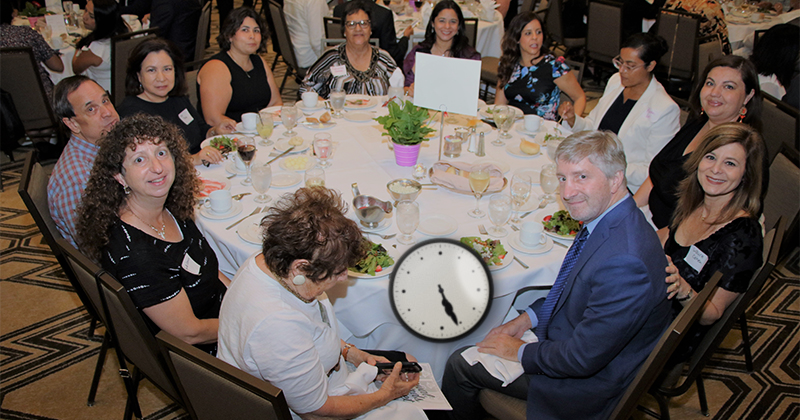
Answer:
5 h 26 min
